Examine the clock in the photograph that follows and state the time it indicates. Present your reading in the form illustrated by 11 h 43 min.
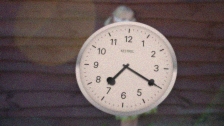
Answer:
7 h 20 min
